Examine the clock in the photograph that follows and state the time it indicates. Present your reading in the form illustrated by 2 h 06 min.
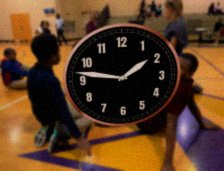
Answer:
1 h 47 min
